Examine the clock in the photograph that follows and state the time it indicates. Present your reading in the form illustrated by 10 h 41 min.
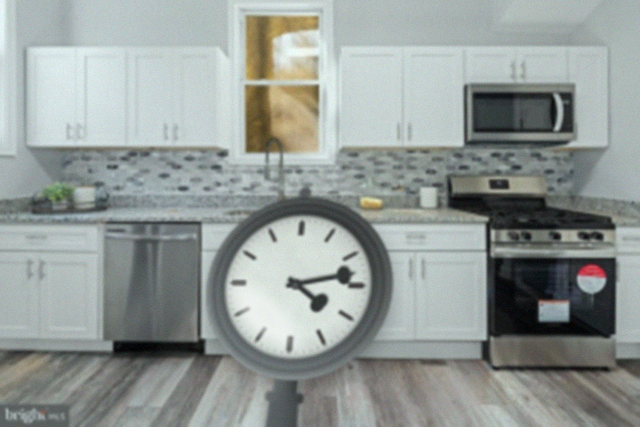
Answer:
4 h 13 min
